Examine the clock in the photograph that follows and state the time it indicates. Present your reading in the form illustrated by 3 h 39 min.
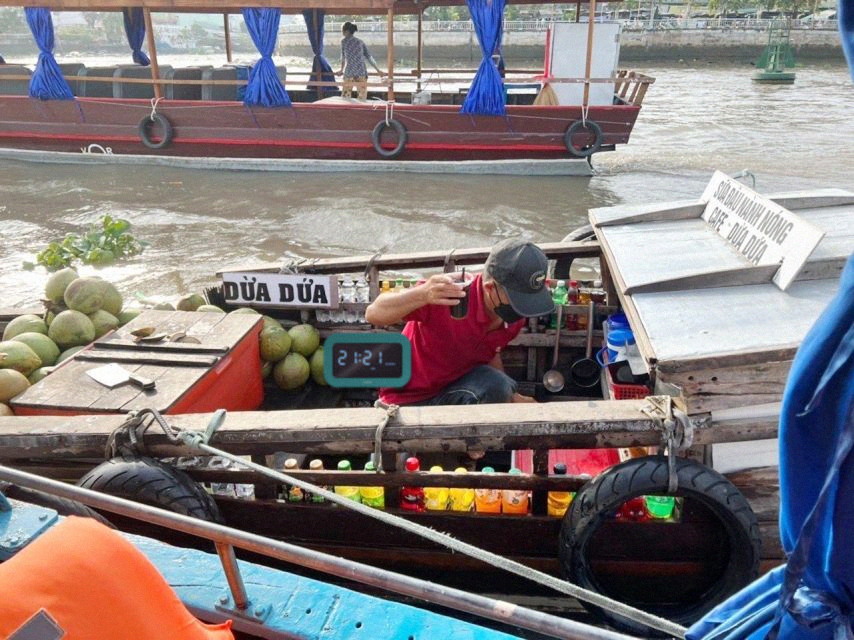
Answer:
21 h 21 min
